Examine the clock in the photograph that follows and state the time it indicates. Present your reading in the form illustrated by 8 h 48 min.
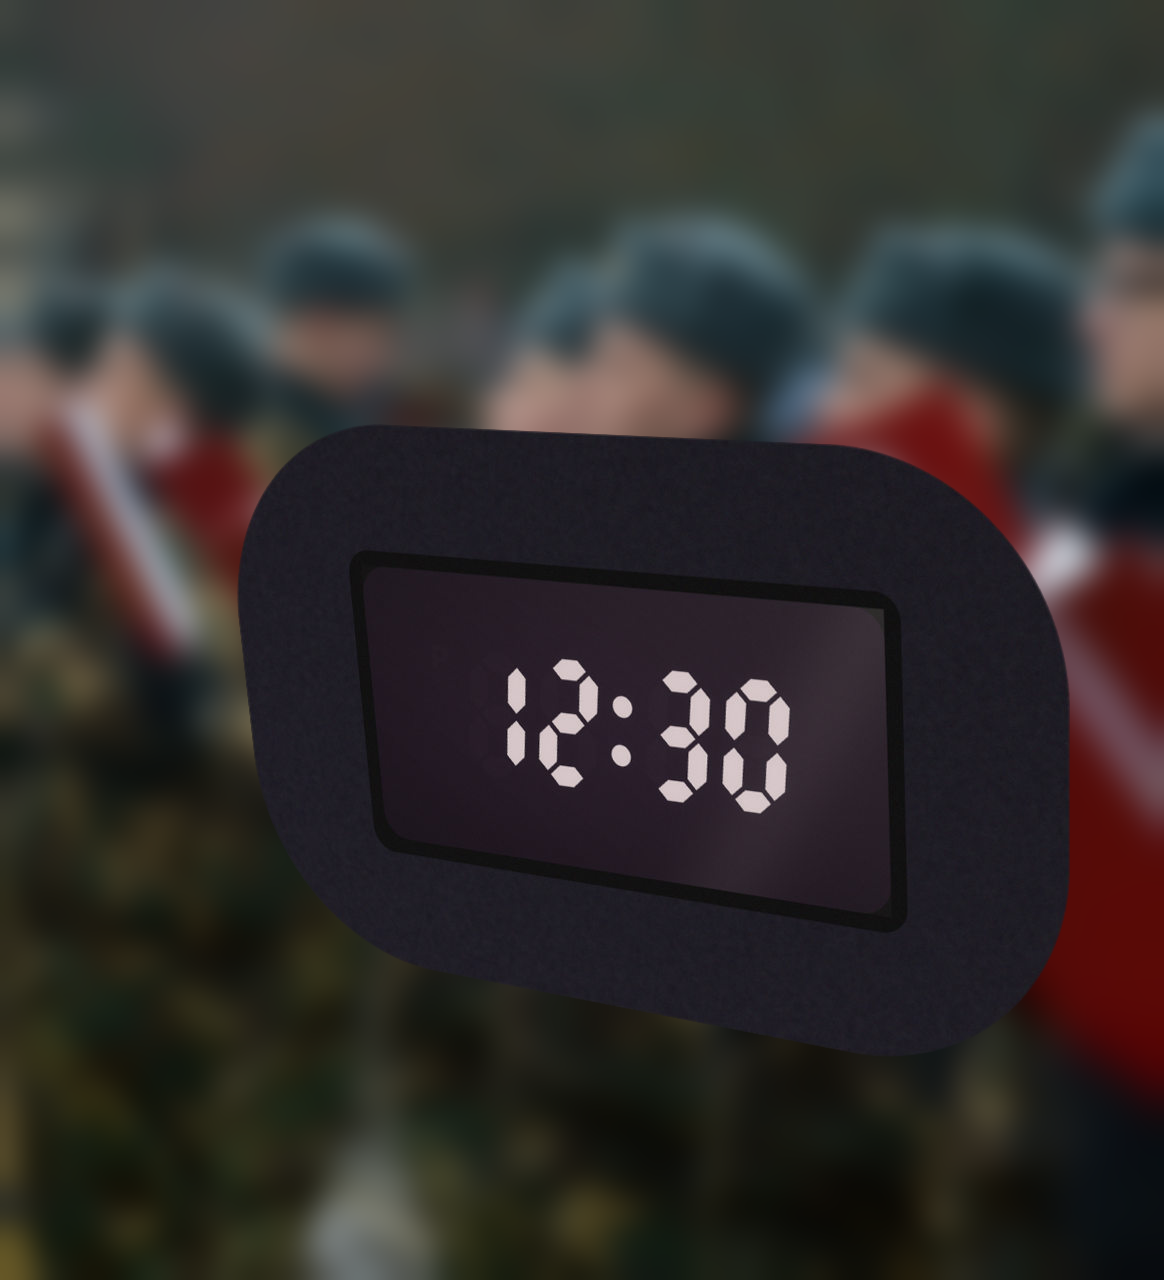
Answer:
12 h 30 min
